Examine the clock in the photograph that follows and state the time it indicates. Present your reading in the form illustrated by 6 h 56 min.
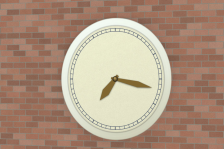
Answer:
7 h 17 min
